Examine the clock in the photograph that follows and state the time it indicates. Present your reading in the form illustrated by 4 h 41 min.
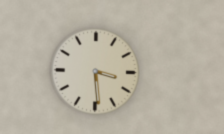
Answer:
3 h 29 min
